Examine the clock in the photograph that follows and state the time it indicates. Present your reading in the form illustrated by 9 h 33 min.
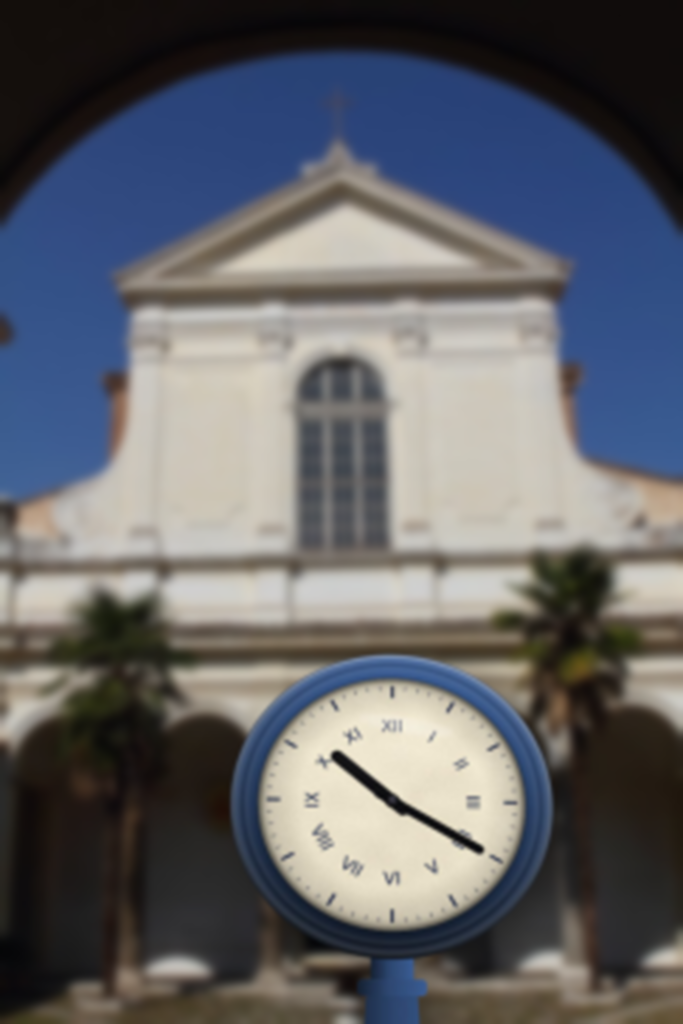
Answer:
10 h 20 min
